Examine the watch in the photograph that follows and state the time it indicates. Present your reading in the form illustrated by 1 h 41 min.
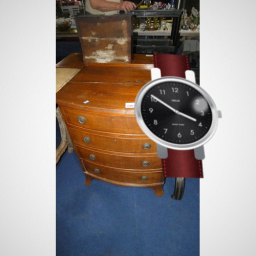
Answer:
3 h 51 min
